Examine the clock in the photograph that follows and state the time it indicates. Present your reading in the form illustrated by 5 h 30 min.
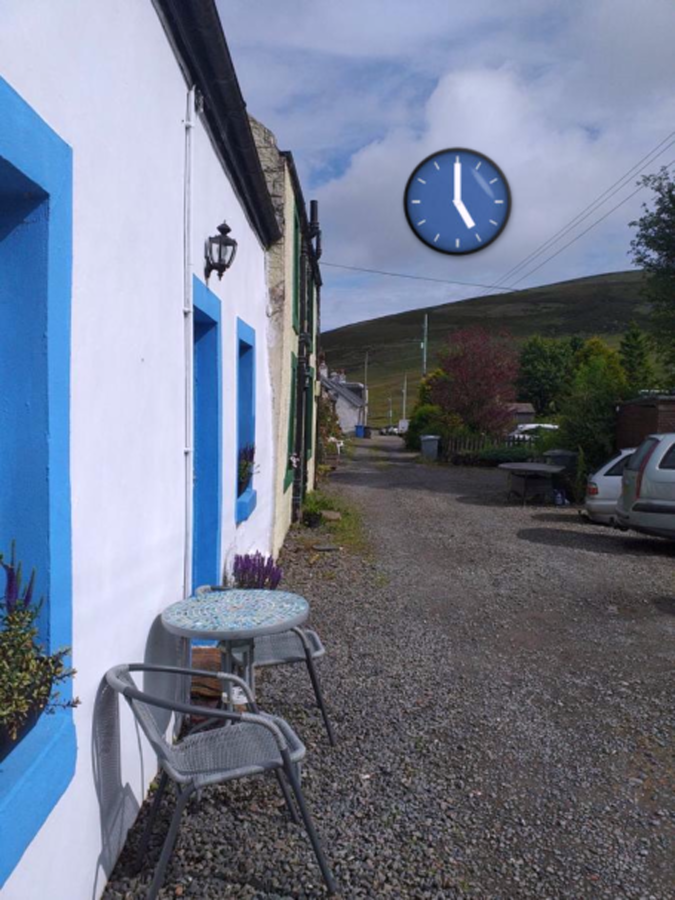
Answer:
5 h 00 min
